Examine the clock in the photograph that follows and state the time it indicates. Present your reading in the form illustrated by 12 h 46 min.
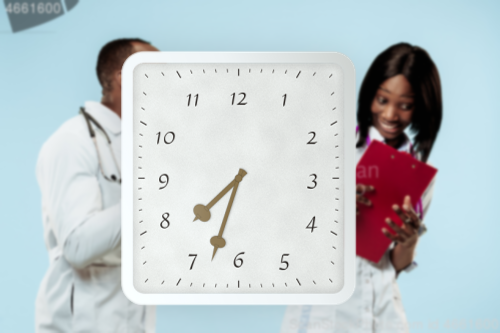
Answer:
7 h 33 min
